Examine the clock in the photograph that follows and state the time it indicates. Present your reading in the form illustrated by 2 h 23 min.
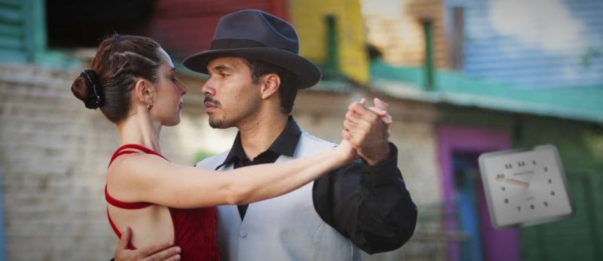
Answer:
9 h 49 min
